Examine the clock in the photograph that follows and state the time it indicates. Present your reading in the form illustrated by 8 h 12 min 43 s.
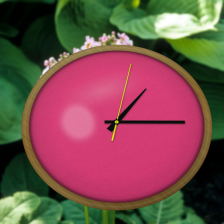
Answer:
1 h 15 min 02 s
